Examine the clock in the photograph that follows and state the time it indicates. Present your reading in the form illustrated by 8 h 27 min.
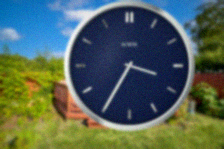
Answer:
3 h 35 min
